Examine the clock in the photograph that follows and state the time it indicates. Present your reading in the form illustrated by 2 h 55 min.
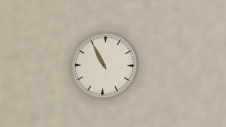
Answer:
10 h 55 min
